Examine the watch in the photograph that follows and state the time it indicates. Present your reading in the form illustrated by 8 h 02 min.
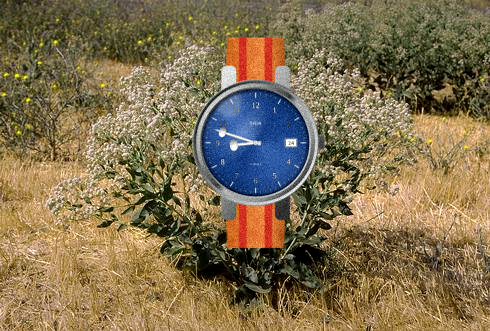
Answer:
8 h 48 min
